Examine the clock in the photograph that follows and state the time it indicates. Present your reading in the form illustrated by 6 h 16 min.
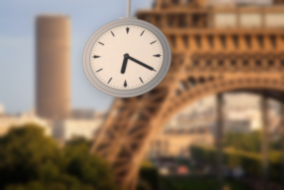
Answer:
6 h 20 min
